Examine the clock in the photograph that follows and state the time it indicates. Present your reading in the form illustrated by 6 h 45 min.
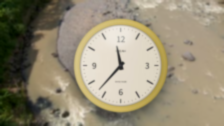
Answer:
11 h 37 min
